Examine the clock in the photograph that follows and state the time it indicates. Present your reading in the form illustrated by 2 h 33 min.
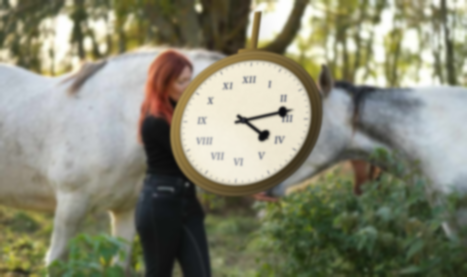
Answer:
4 h 13 min
